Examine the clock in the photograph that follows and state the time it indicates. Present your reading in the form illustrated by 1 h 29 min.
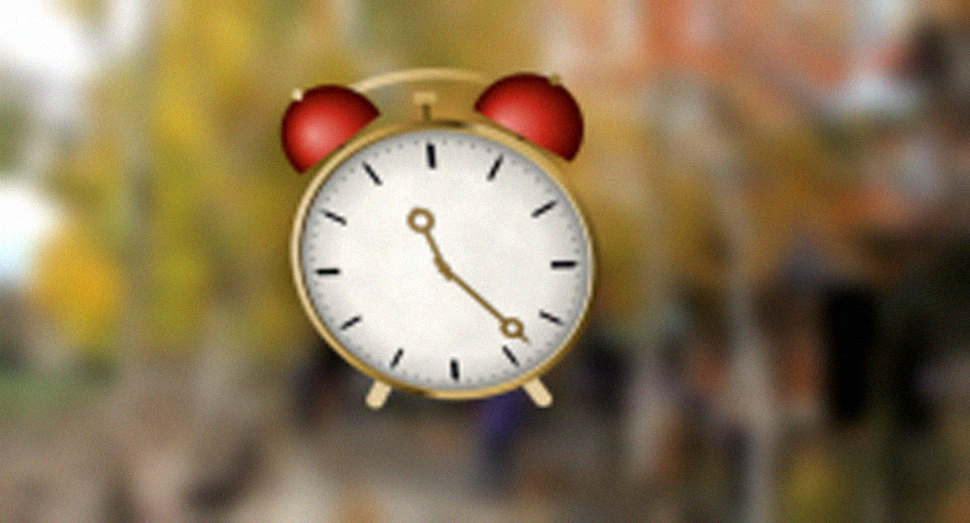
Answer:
11 h 23 min
